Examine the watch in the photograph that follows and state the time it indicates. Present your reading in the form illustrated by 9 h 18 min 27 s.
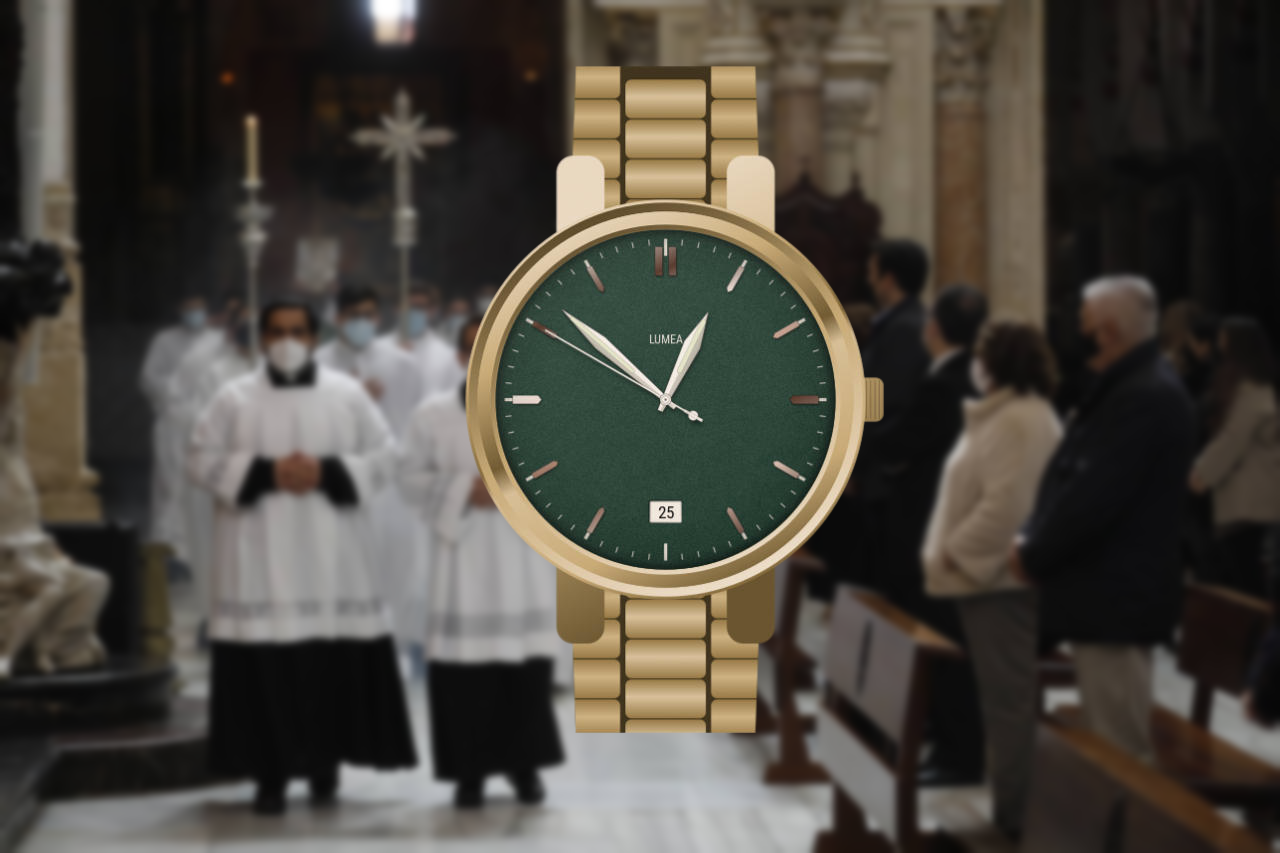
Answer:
12 h 51 min 50 s
